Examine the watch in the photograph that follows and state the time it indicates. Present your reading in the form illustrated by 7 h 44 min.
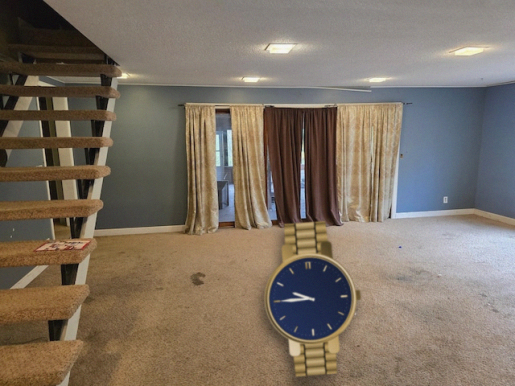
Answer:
9 h 45 min
